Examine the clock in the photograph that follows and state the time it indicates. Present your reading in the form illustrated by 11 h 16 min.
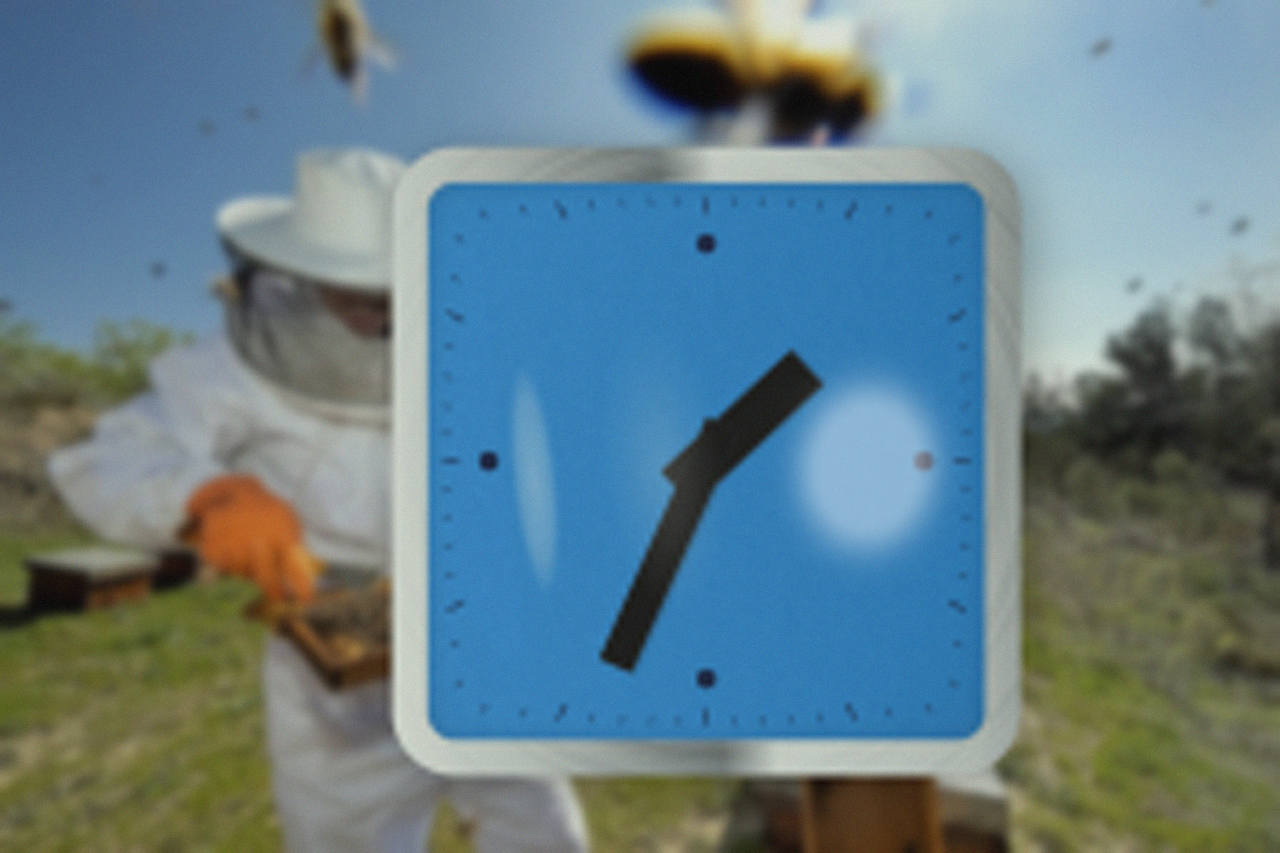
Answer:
1 h 34 min
